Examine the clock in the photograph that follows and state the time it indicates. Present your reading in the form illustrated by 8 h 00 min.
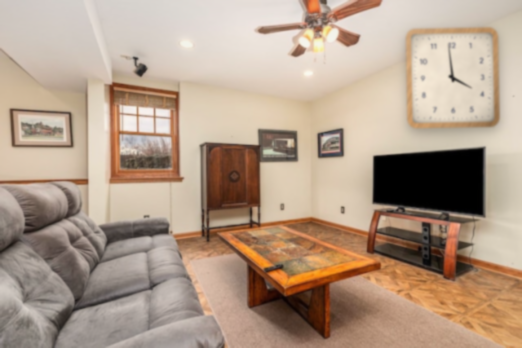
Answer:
3 h 59 min
